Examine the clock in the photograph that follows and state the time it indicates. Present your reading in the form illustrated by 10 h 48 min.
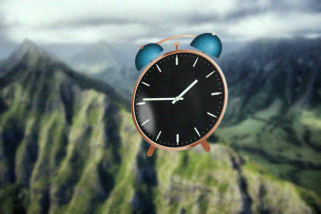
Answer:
1 h 46 min
